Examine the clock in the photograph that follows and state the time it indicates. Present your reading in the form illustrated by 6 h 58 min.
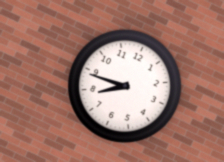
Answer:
7 h 44 min
